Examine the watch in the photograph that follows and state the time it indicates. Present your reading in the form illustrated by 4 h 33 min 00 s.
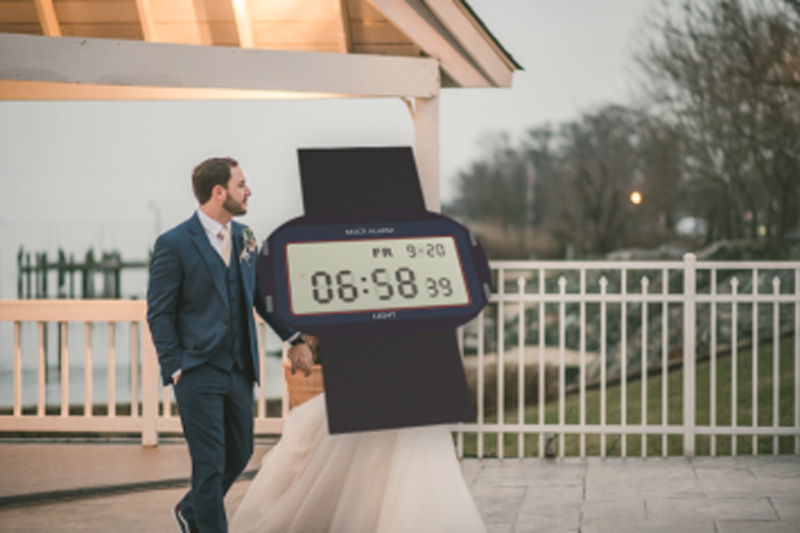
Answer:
6 h 58 min 39 s
